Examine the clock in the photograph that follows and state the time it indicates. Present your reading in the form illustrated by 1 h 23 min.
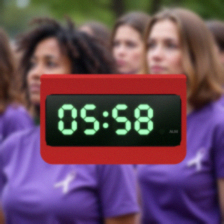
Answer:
5 h 58 min
